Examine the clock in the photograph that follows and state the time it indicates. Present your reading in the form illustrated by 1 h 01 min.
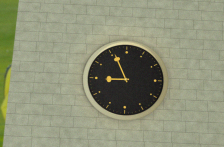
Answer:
8 h 56 min
